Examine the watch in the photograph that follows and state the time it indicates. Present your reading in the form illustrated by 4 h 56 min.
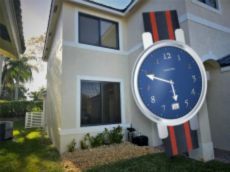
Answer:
5 h 49 min
